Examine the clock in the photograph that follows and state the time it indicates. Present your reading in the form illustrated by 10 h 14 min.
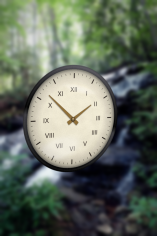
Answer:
1 h 52 min
